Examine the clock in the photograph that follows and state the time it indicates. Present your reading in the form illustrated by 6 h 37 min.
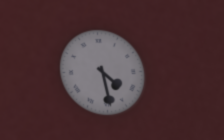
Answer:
4 h 29 min
